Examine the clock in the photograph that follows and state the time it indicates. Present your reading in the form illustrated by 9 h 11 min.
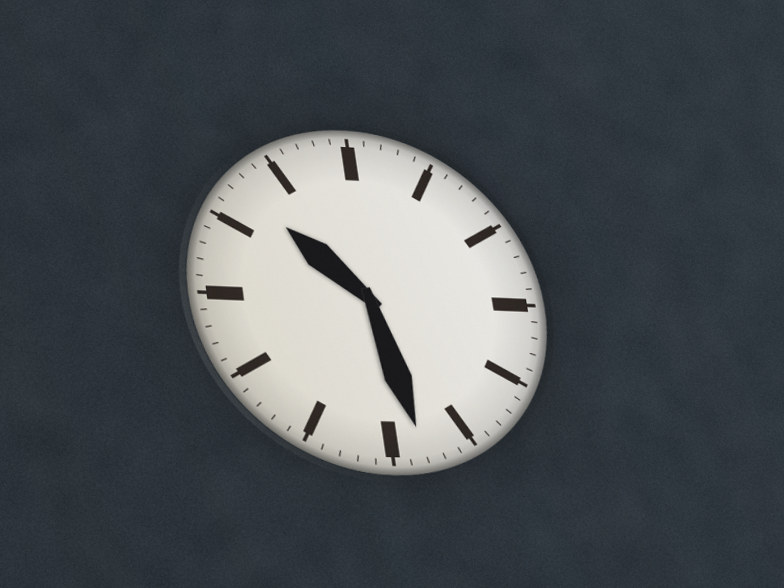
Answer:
10 h 28 min
